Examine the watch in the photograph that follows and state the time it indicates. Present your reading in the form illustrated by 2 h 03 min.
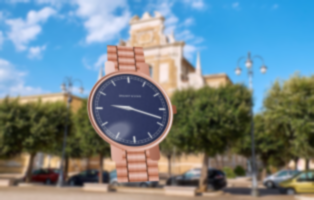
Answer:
9 h 18 min
